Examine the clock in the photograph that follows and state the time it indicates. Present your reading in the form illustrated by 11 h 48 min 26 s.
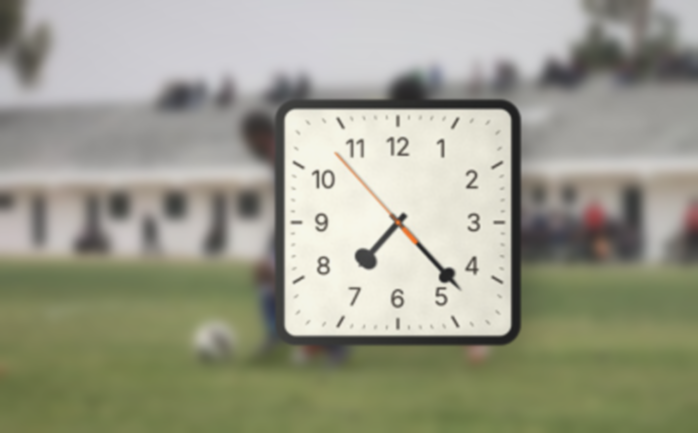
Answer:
7 h 22 min 53 s
